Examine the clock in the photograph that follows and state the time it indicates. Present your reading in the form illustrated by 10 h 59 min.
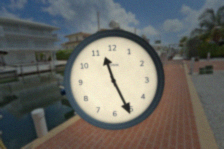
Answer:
11 h 26 min
